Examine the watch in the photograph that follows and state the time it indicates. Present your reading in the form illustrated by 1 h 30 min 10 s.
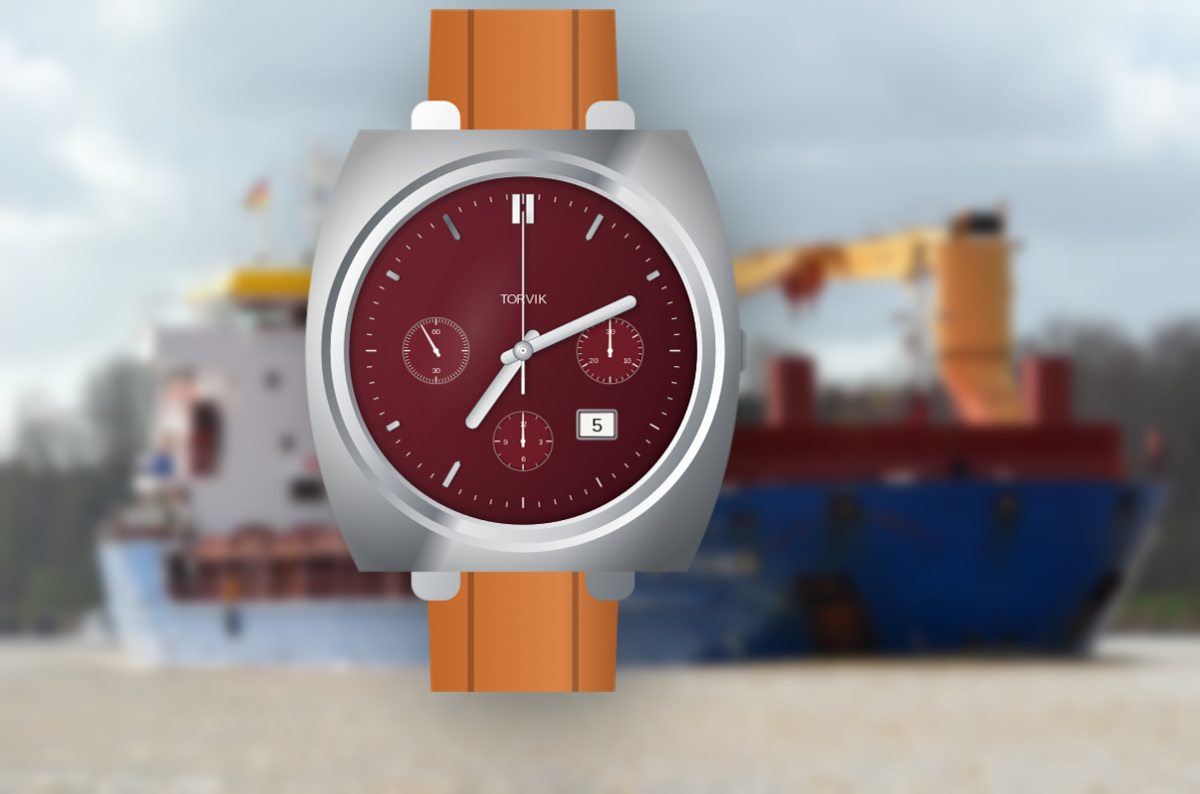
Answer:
7 h 10 min 55 s
